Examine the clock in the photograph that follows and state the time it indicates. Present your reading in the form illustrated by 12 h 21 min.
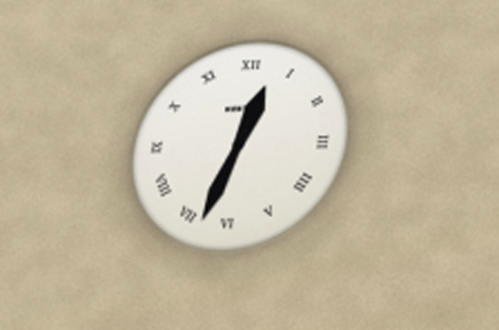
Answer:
12 h 33 min
